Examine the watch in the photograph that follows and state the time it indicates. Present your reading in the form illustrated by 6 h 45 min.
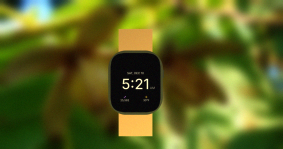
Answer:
5 h 21 min
